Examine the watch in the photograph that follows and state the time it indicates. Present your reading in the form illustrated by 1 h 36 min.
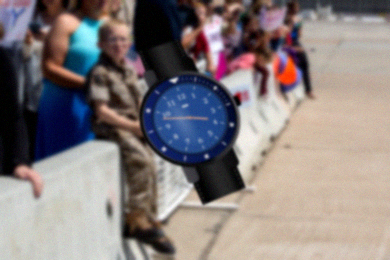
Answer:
3 h 48 min
